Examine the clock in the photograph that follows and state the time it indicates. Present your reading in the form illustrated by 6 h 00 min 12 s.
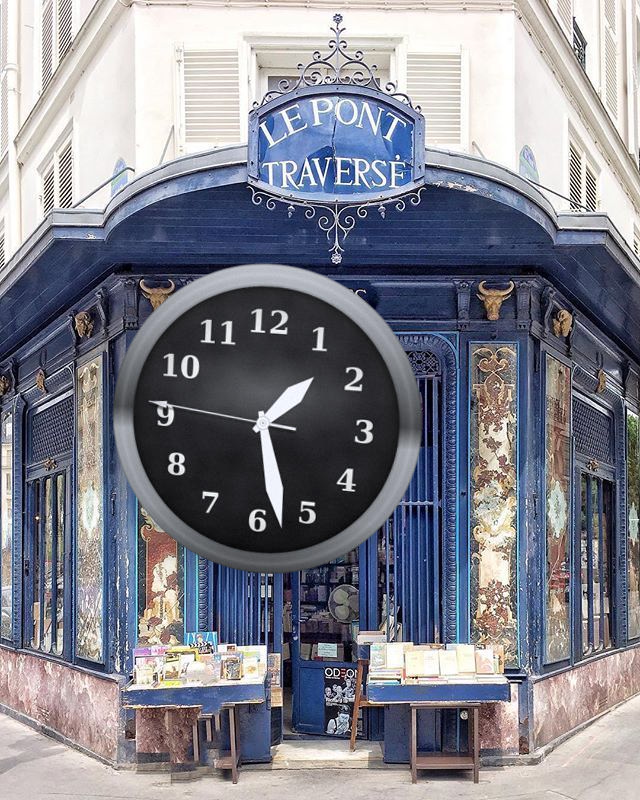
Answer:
1 h 27 min 46 s
